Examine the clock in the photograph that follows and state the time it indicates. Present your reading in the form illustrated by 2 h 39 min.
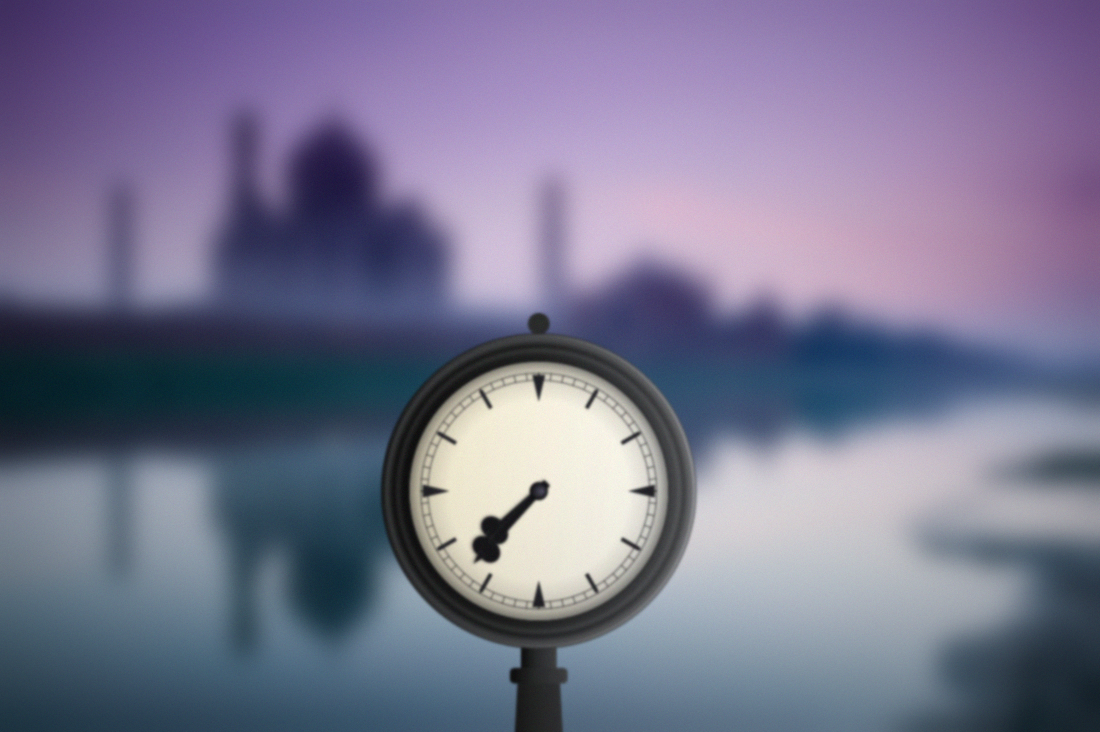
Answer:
7 h 37 min
